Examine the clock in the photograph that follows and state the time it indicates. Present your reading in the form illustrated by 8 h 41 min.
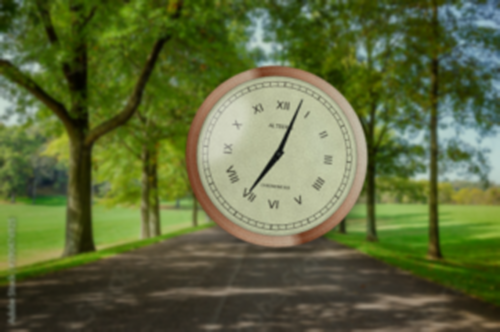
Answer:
7 h 03 min
